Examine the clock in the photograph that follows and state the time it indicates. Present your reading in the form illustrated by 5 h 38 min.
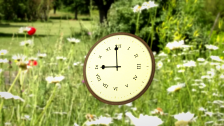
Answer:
8 h 59 min
